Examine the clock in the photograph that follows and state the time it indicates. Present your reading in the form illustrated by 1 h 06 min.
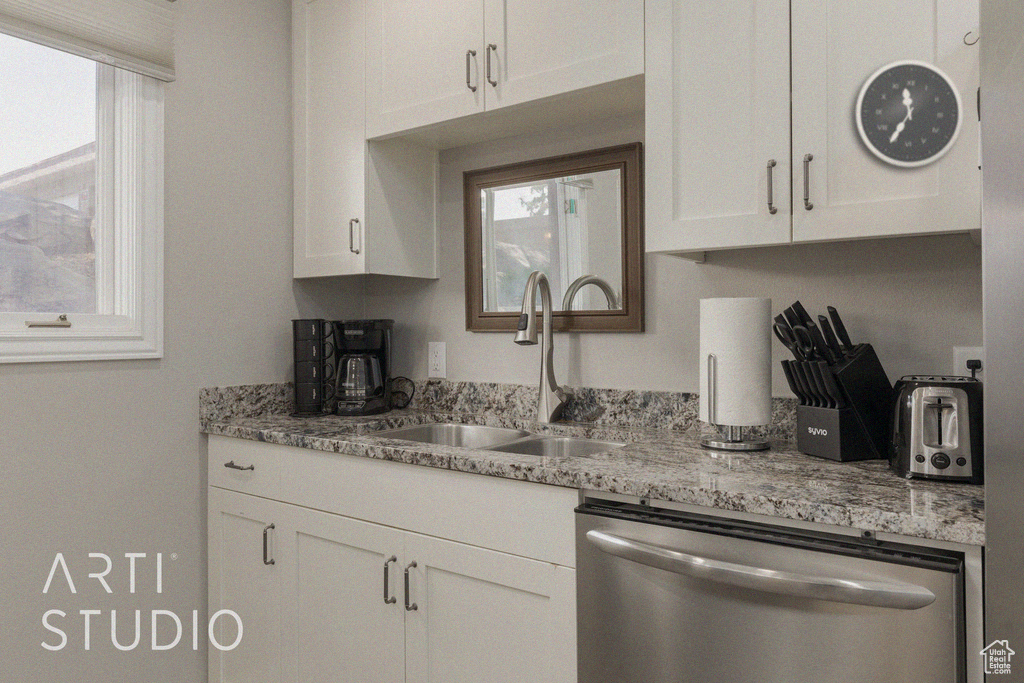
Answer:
11 h 35 min
